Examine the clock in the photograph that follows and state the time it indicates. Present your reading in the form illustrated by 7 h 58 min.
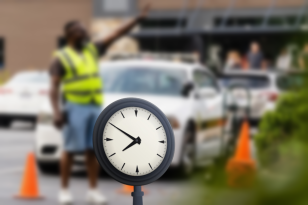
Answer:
7 h 50 min
